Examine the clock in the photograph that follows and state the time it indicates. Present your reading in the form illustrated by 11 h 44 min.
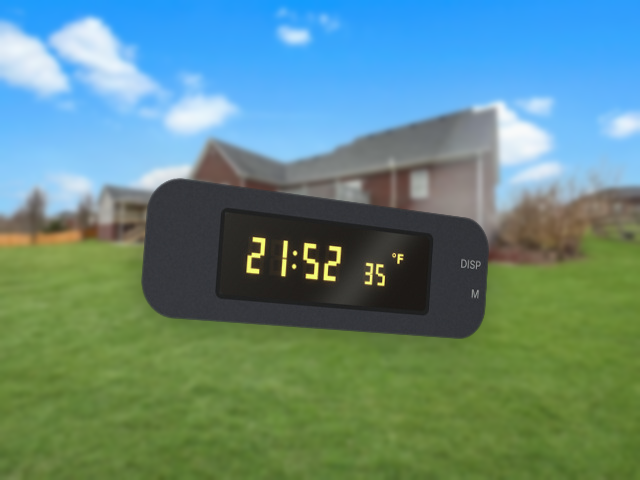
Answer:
21 h 52 min
